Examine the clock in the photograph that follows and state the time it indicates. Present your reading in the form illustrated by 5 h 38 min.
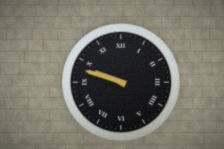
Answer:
9 h 48 min
